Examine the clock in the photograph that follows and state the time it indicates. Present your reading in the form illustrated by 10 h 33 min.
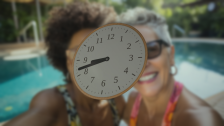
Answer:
8 h 42 min
